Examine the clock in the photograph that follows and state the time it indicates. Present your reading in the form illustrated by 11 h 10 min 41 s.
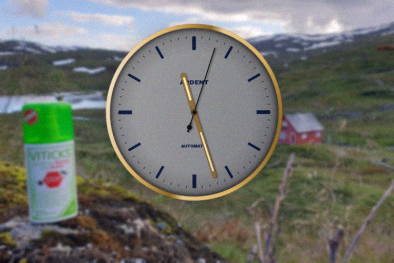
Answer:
11 h 27 min 03 s
